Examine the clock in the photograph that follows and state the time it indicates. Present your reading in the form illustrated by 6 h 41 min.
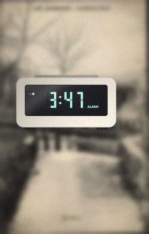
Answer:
3 h 47 min
